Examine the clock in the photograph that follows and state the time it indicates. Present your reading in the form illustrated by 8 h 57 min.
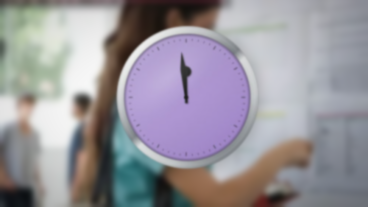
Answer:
11 h 59 min
